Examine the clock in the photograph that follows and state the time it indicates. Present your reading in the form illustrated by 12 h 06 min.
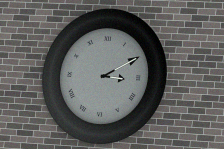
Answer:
3 h 10 min
